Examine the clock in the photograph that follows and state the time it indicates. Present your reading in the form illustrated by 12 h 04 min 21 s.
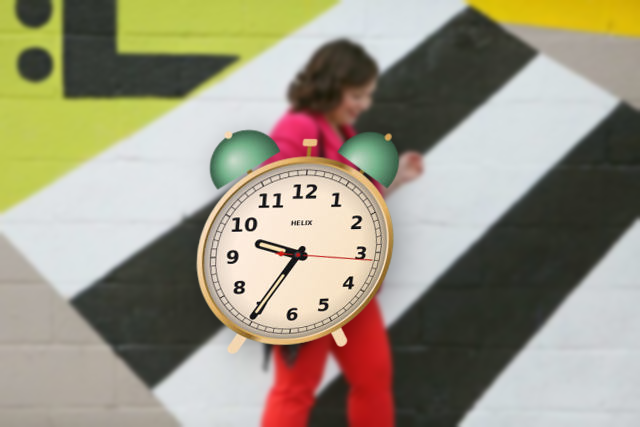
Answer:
9 h 35 min 16 s
